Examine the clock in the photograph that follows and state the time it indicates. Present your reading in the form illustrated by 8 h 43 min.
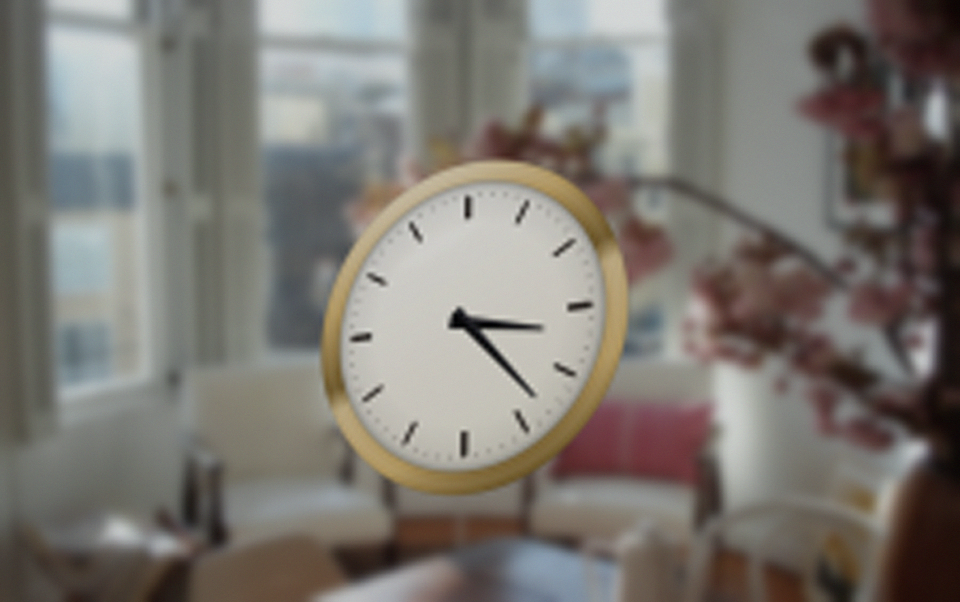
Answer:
3 h 23 min
